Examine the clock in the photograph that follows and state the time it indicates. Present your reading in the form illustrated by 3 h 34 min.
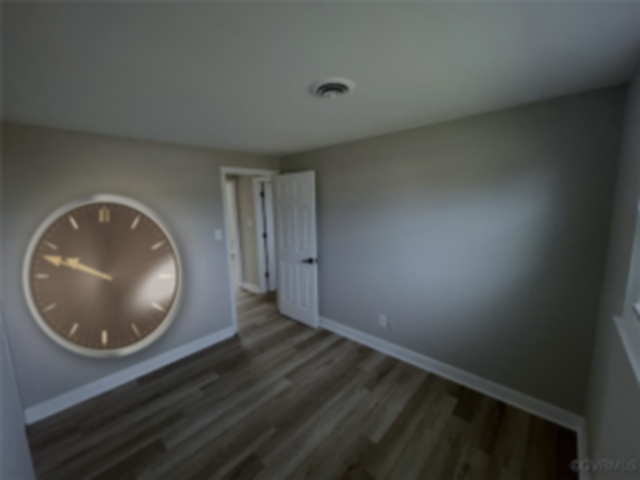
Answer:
9 h 48 min
